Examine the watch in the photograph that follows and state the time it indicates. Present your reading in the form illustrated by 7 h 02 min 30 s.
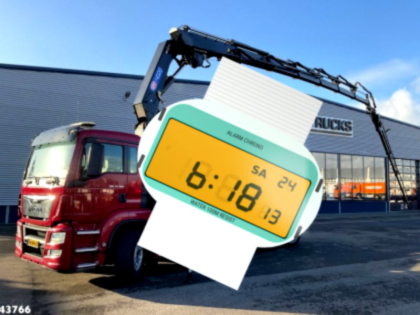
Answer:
6 h 18 min 13 s
